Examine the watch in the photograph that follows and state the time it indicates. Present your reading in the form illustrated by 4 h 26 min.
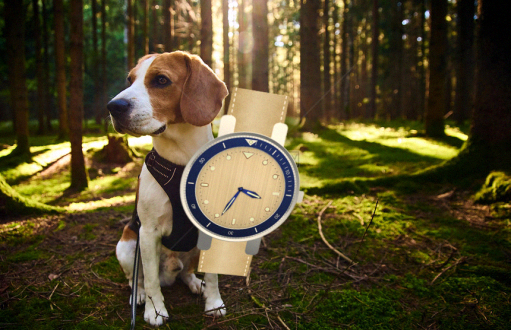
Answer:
3 h 34 min
